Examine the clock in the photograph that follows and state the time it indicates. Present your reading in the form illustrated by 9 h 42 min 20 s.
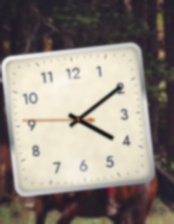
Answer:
4 h 09 min 46 s
